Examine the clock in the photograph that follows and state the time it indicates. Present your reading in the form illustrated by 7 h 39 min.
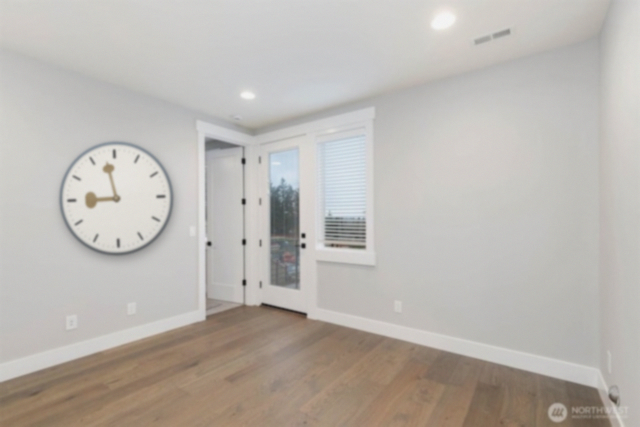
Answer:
8 h 58 min
